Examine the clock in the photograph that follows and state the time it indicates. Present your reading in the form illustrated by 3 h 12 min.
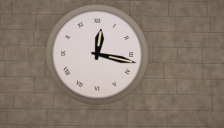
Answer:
12 h 17 min
